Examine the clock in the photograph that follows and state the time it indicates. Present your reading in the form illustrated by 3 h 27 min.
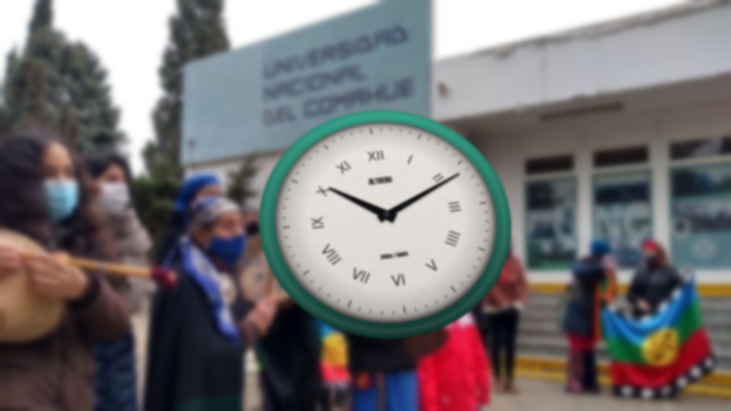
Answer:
10 h 11 min
